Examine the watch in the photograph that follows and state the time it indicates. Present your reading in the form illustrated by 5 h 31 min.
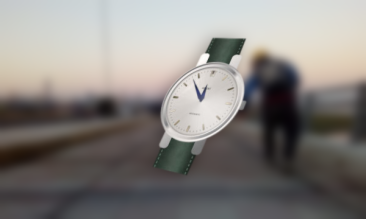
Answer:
11 h 53 min
